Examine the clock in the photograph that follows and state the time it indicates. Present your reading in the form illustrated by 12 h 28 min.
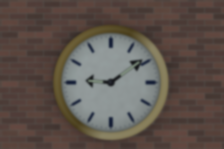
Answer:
9 h 09 min
